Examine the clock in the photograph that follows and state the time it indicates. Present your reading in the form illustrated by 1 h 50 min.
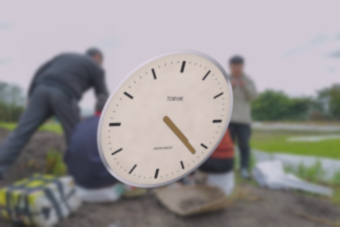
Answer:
4 h 22 min
